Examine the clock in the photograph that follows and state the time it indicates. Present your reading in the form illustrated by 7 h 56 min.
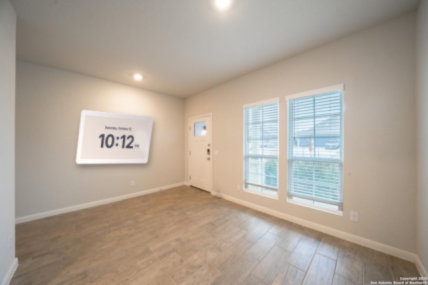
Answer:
10 h 12 min
